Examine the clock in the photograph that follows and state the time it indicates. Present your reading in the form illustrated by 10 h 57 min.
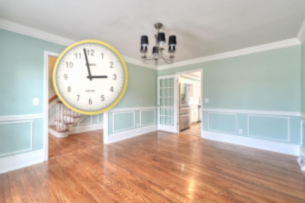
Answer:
2 h 58 min
